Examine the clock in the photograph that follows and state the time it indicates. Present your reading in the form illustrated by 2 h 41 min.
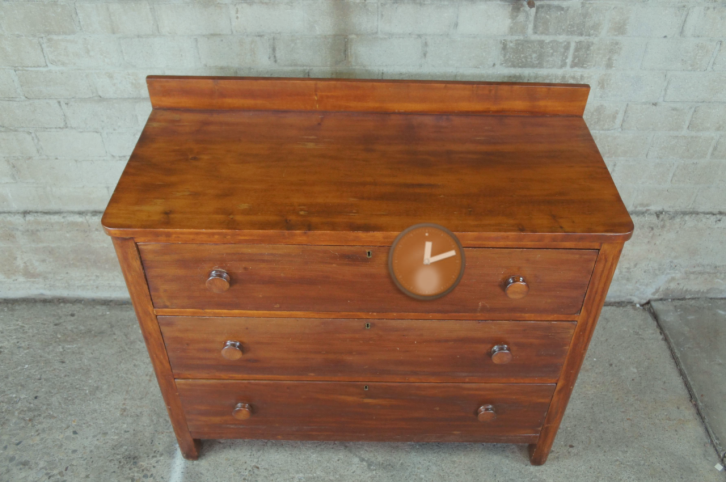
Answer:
12 h 12 min
